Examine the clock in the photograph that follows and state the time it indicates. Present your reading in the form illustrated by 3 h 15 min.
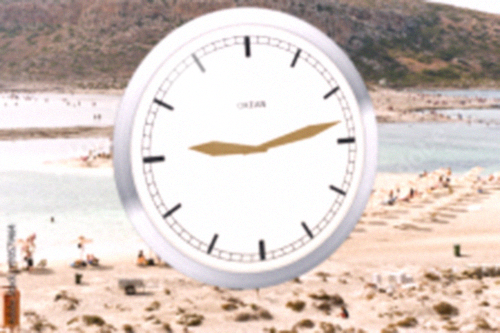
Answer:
9 h 13 min
